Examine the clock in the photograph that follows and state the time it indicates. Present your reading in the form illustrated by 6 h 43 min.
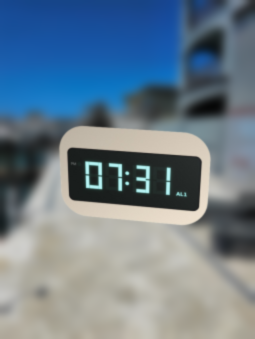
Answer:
7 h 31 min
